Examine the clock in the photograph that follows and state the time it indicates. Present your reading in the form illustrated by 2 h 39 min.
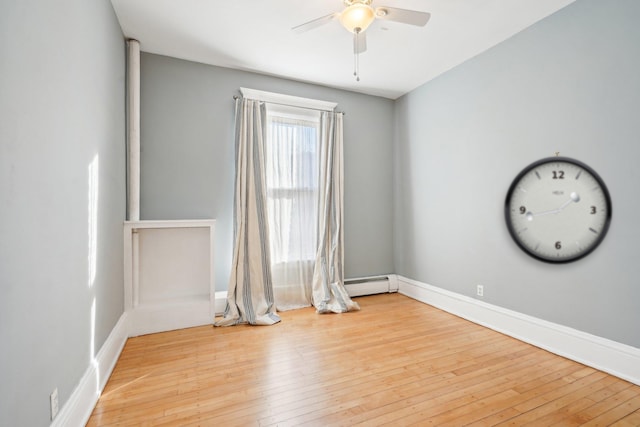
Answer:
1 h 43 min
